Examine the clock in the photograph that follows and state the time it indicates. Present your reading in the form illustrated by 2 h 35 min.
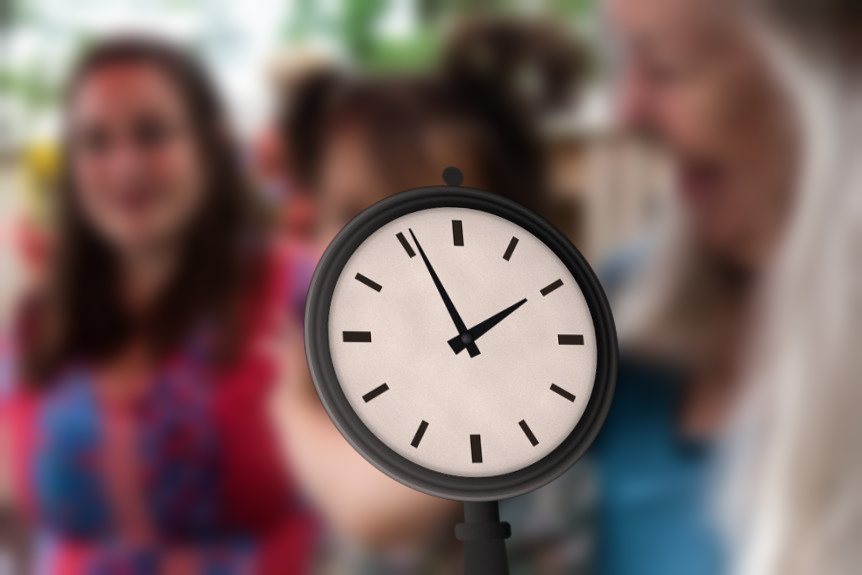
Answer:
1 h 56 min
